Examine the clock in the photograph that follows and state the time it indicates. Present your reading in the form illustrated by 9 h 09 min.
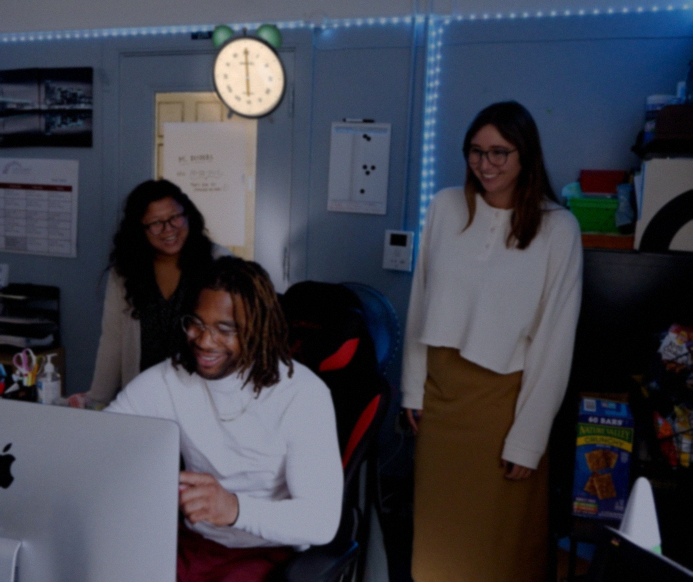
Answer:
6 h 00 min
